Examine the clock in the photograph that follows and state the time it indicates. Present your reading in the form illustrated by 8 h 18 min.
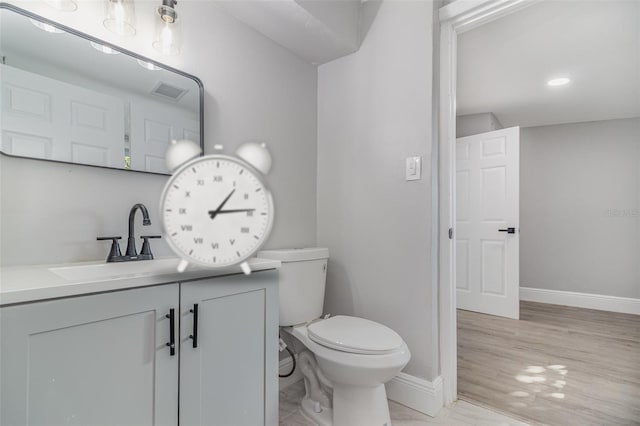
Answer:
1 h 14 min
